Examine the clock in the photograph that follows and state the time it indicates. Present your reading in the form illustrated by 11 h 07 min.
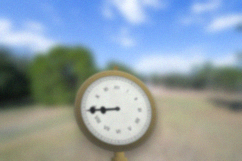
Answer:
8 h 44 min
